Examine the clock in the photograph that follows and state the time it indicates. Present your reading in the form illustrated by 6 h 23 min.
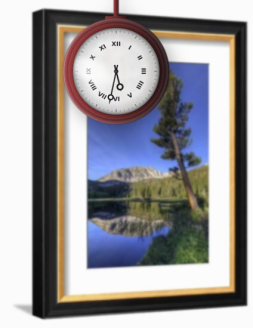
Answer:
5 h 32 min
